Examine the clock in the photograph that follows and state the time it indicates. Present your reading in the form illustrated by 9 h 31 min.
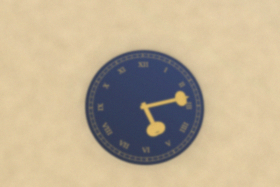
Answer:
5 h 13 min
